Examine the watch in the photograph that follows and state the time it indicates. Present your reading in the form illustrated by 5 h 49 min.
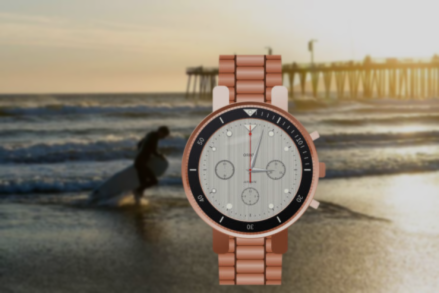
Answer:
3 h 03 min
